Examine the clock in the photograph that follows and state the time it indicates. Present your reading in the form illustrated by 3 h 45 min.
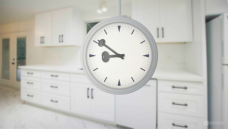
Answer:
8 h 51 min
